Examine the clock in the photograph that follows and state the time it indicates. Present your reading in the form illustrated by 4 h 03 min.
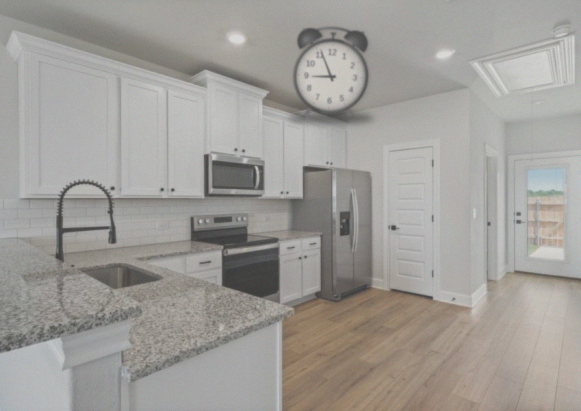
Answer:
8 h 56 min
